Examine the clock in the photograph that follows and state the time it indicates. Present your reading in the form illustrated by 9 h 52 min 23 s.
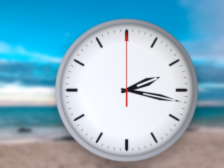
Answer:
2 h 17 min 00 s
